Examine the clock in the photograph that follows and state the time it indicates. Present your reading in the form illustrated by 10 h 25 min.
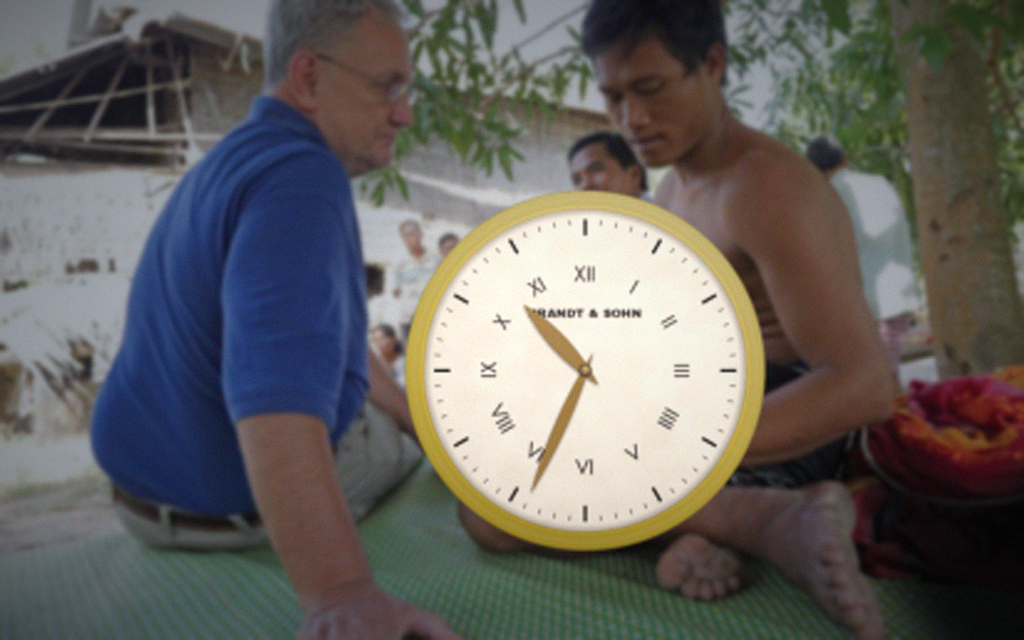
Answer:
10 h 34 min
